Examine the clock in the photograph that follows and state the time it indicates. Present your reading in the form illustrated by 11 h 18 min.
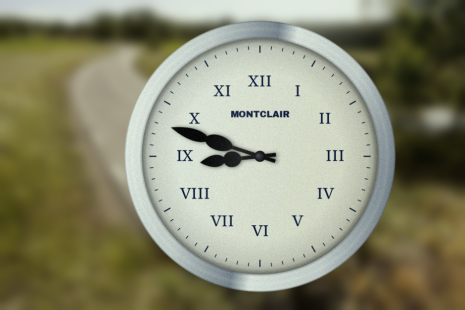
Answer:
8 h 48 min
